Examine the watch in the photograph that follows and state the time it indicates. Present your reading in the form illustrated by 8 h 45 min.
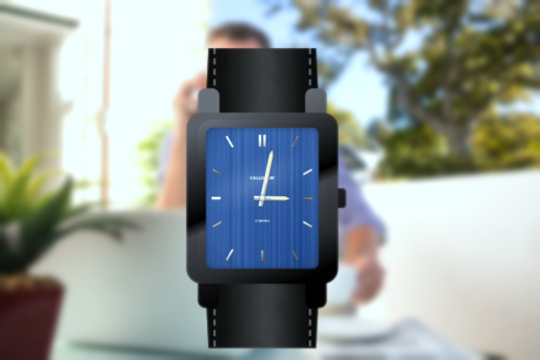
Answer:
3 h 02 min
